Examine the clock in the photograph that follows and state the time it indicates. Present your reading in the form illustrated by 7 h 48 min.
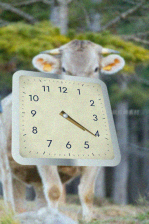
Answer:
4 h 21 min
